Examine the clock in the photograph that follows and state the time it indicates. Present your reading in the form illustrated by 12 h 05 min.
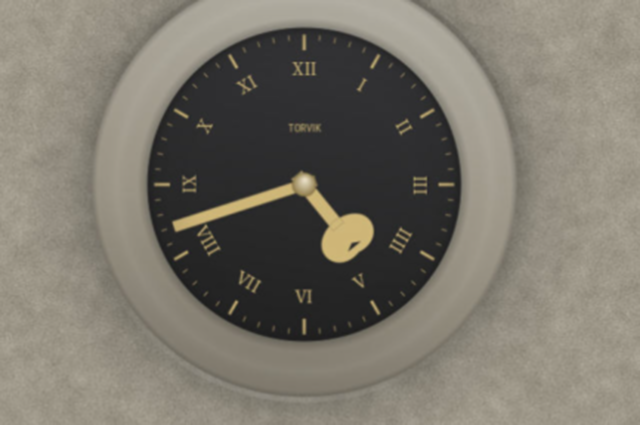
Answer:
4 h 42 min
